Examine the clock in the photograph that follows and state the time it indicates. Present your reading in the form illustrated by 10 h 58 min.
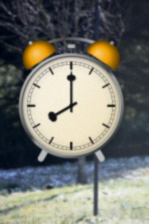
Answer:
8 h 00 min
